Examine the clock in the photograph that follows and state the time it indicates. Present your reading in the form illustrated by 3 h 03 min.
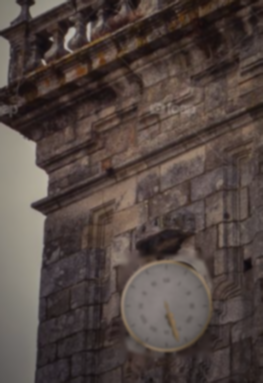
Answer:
5 h 27 min
